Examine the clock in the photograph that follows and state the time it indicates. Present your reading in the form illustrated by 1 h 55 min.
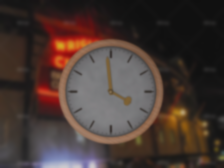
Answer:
3 h 59 min
